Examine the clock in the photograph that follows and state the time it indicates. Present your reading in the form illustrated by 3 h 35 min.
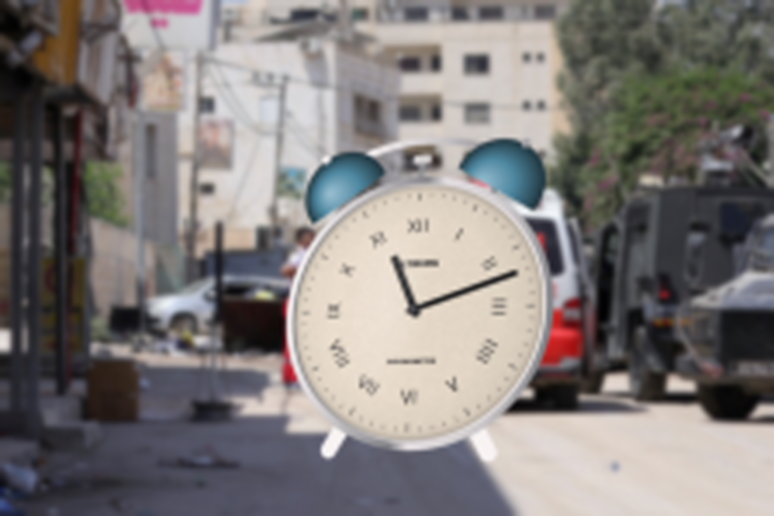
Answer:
11 h 12 min
